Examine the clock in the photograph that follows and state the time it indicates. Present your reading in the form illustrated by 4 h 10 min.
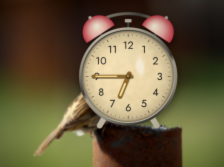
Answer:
6 h 45 min
